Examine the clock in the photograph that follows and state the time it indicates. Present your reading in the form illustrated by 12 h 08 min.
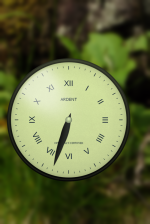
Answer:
6 h 33 min
